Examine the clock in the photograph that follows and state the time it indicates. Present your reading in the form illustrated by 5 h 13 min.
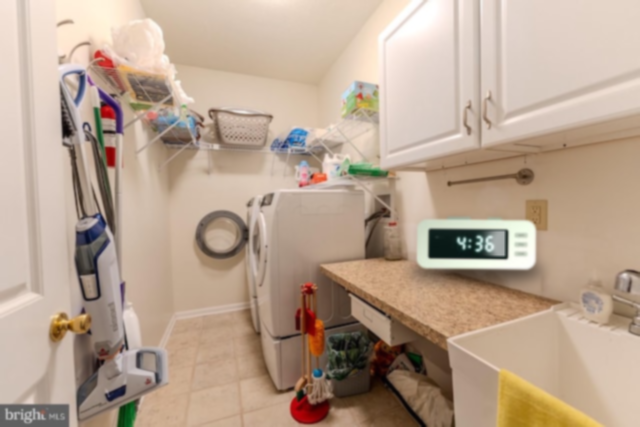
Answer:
4 h 36 min
